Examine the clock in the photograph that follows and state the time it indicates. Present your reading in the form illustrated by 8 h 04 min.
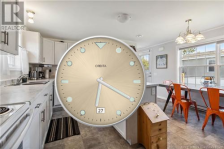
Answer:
6 h 20 min
